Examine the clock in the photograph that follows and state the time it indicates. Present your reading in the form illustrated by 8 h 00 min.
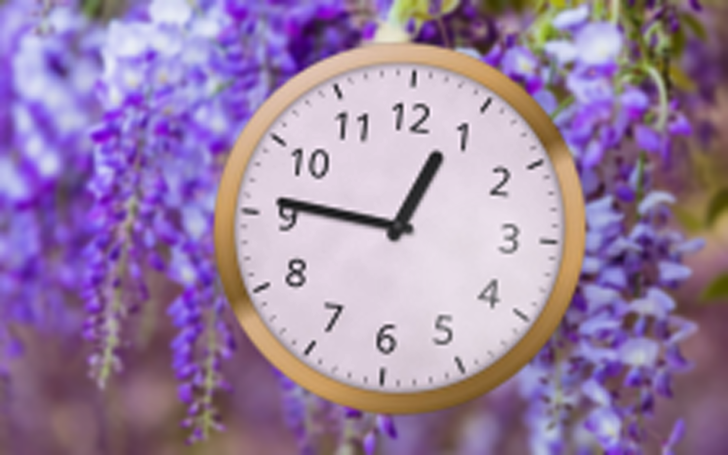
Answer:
12 h 46 min
